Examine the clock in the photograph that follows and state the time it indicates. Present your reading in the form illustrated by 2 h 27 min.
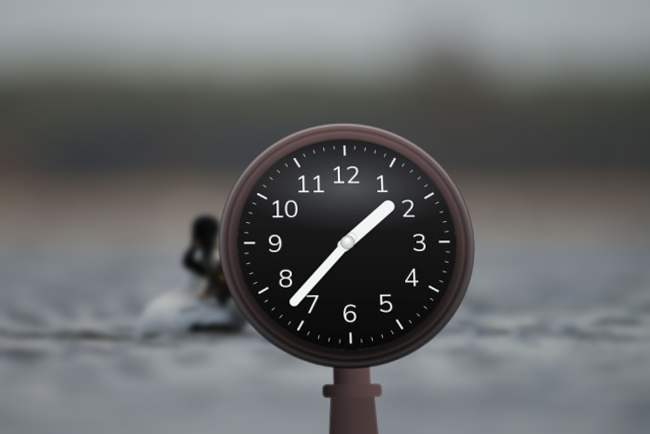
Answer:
1 h 37 min
